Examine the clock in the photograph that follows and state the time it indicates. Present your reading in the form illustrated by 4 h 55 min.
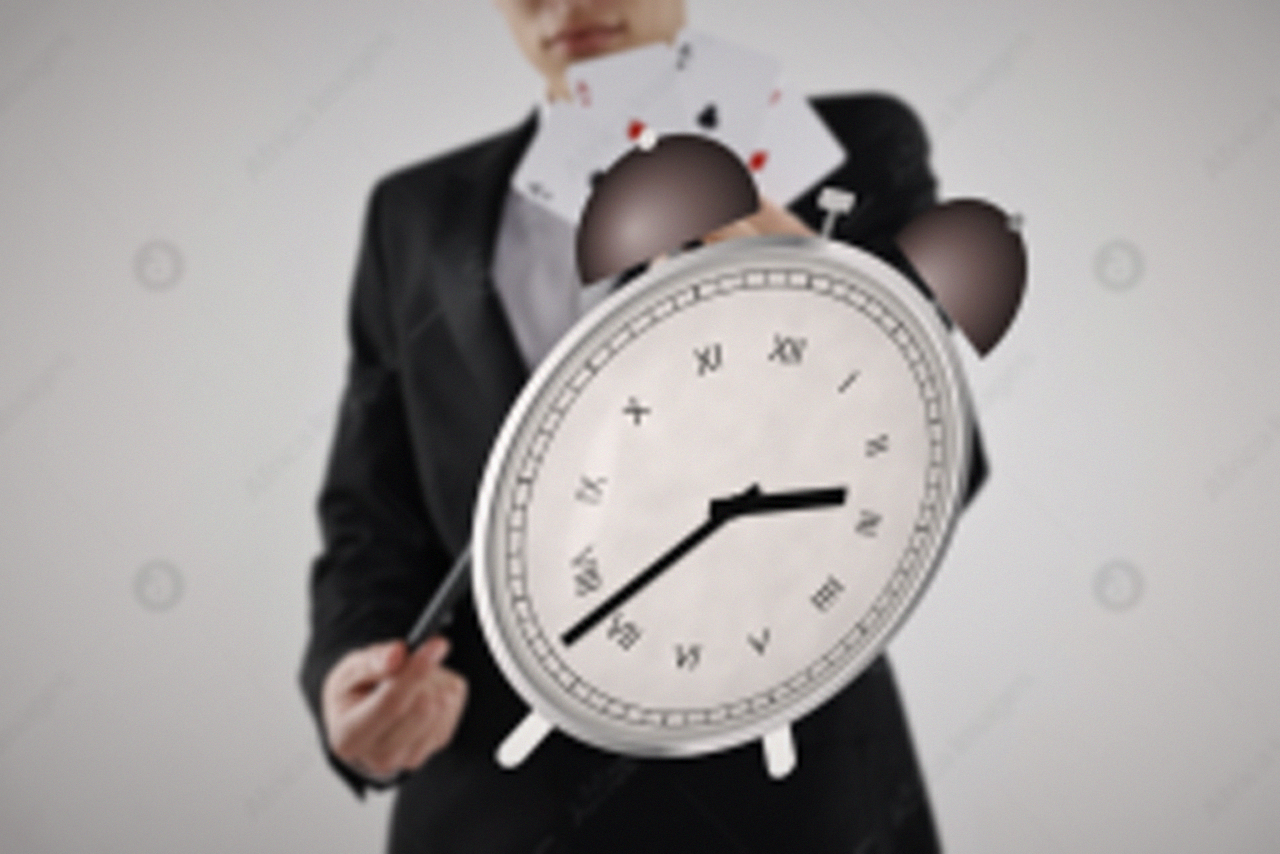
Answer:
2 h 37 min
